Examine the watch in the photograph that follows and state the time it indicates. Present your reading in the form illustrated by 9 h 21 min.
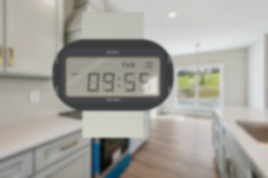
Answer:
9 h 55 min
